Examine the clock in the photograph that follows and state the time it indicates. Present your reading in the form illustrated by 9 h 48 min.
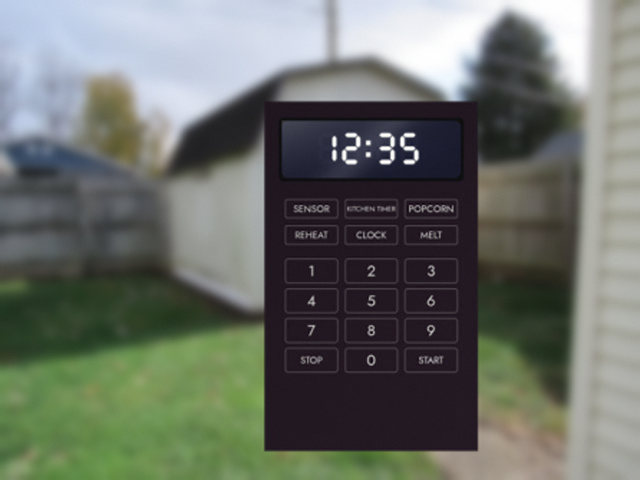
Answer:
12 h 35 min
